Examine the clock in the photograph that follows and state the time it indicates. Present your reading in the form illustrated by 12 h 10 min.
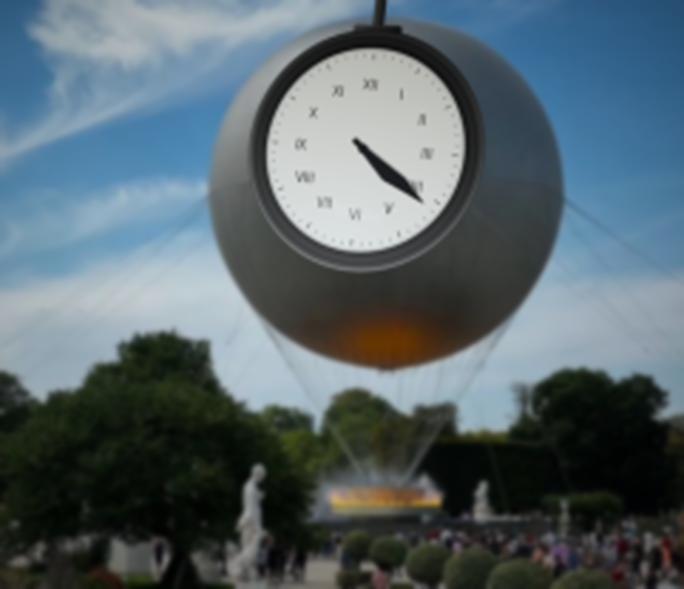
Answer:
4 h 21 min
